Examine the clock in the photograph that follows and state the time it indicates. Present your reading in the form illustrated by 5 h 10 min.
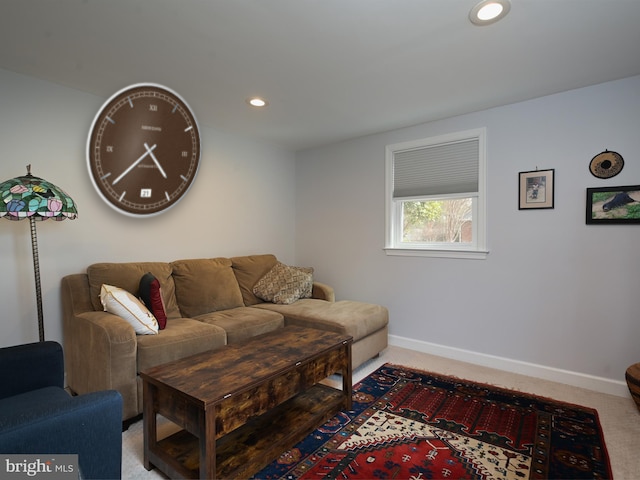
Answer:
4 h 38 min
